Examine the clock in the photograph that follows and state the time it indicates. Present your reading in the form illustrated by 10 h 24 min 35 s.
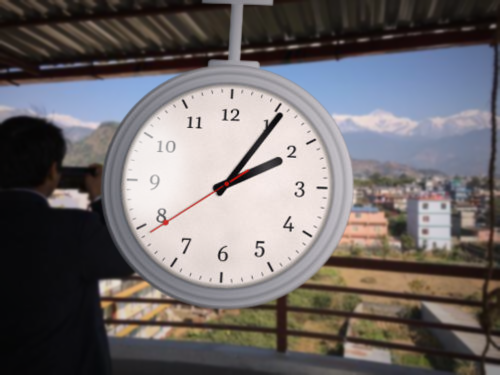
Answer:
2 h 05 min 39 s
